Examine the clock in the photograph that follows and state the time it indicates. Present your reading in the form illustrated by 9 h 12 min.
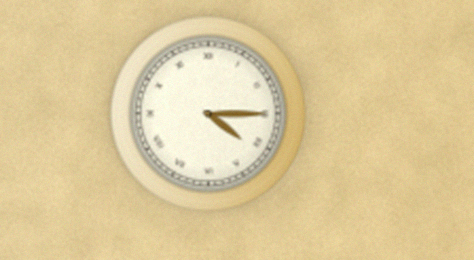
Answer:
4 h 15 min
